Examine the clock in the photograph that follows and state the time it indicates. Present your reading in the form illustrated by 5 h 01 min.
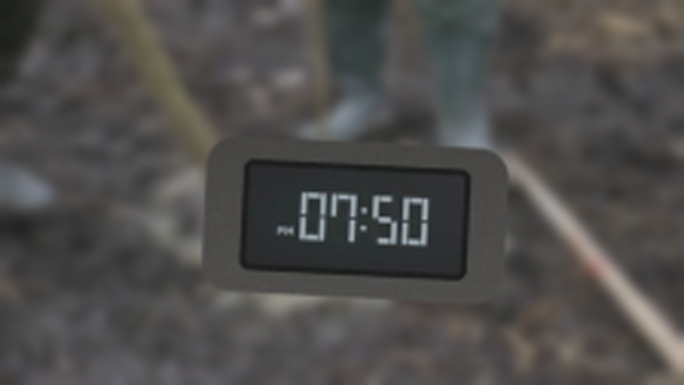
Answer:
7 h 50 min
